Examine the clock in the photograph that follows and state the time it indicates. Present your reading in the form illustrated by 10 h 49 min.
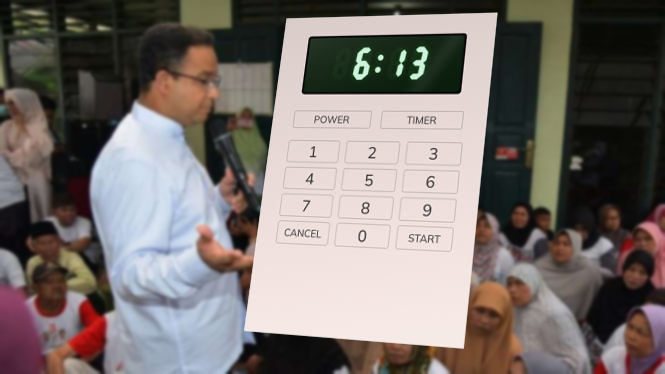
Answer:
6 h 13 min
